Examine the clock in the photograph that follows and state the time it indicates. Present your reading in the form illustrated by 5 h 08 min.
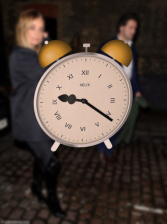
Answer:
9 h 21 min
